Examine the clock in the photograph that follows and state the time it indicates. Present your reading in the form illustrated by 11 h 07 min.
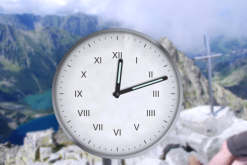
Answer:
12 h 12 min
